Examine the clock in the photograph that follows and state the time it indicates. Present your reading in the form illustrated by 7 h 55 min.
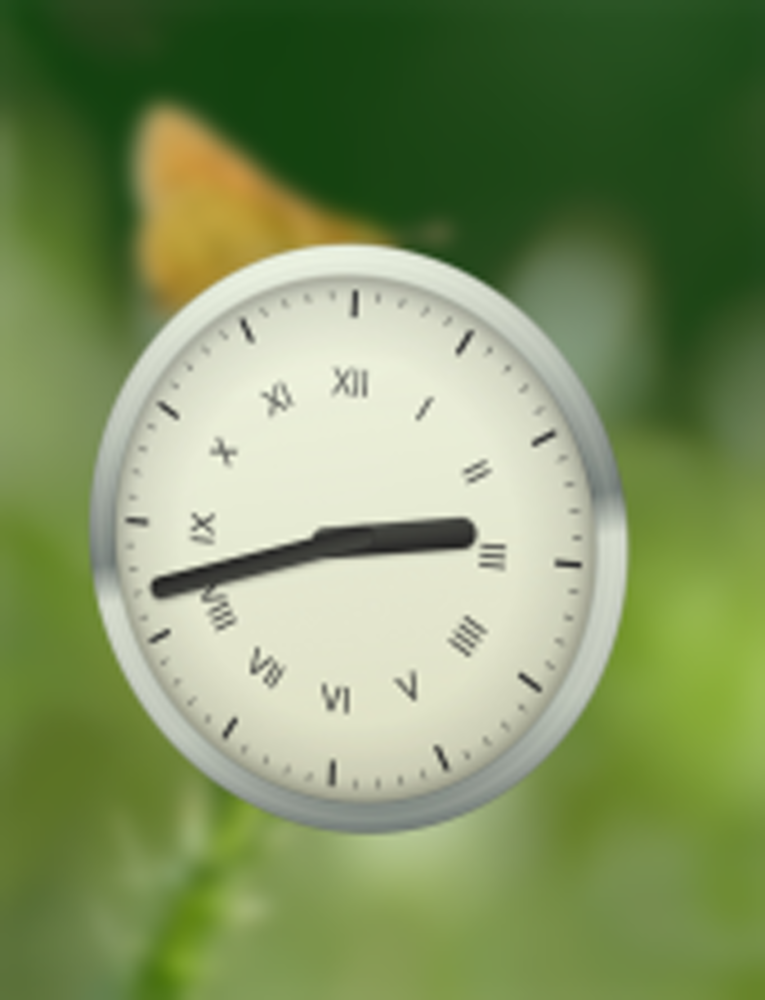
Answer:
2 h 42 min
